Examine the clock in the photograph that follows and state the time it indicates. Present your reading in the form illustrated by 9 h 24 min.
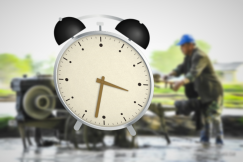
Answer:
3 h 32 min
